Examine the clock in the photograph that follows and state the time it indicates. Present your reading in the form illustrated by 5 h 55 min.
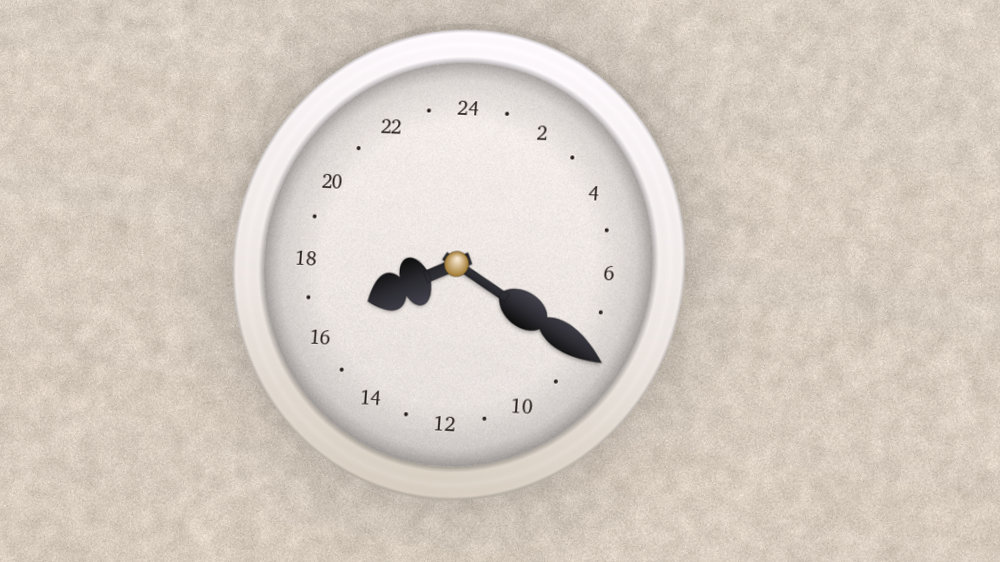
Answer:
16 h 20 min
